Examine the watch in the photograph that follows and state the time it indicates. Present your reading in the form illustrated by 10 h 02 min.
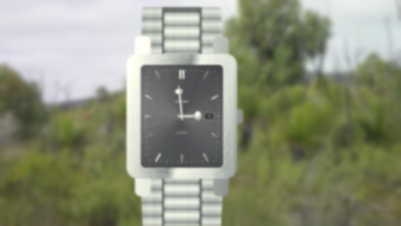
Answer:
2 h 59 min
